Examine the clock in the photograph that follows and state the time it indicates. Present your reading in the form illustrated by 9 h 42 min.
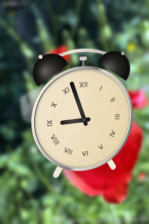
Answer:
8 h 57 min
